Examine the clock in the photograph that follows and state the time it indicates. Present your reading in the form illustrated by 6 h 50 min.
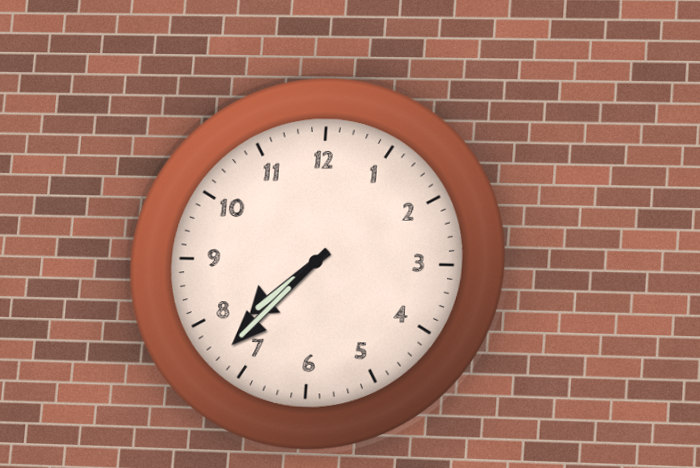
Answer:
7 h 37 min
